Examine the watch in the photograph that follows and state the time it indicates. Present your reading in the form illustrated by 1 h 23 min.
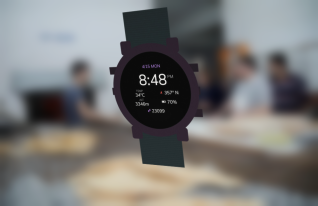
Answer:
8 h 48 min
